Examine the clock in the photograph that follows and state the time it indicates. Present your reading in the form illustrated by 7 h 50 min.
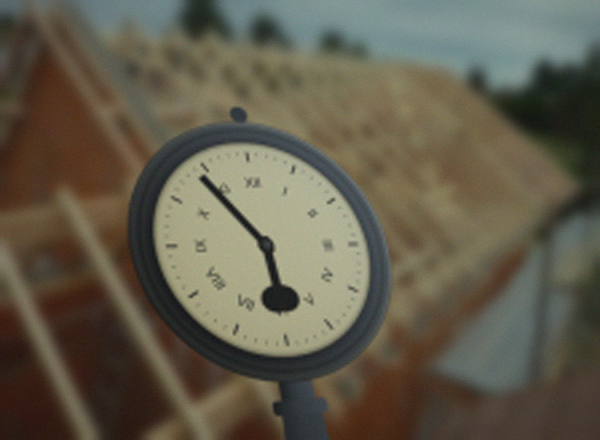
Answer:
5 h 54 min
